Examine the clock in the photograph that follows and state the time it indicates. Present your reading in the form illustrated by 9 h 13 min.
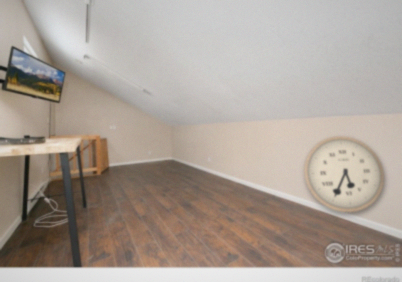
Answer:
5 h 35 min
